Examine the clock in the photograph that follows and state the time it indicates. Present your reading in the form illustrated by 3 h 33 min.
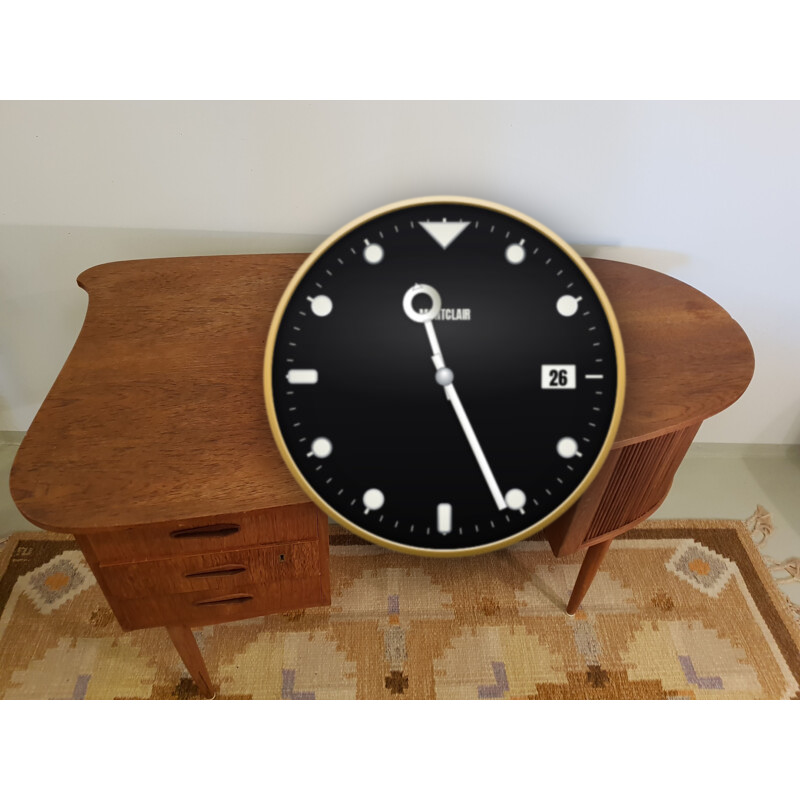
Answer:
11 h 26 min
